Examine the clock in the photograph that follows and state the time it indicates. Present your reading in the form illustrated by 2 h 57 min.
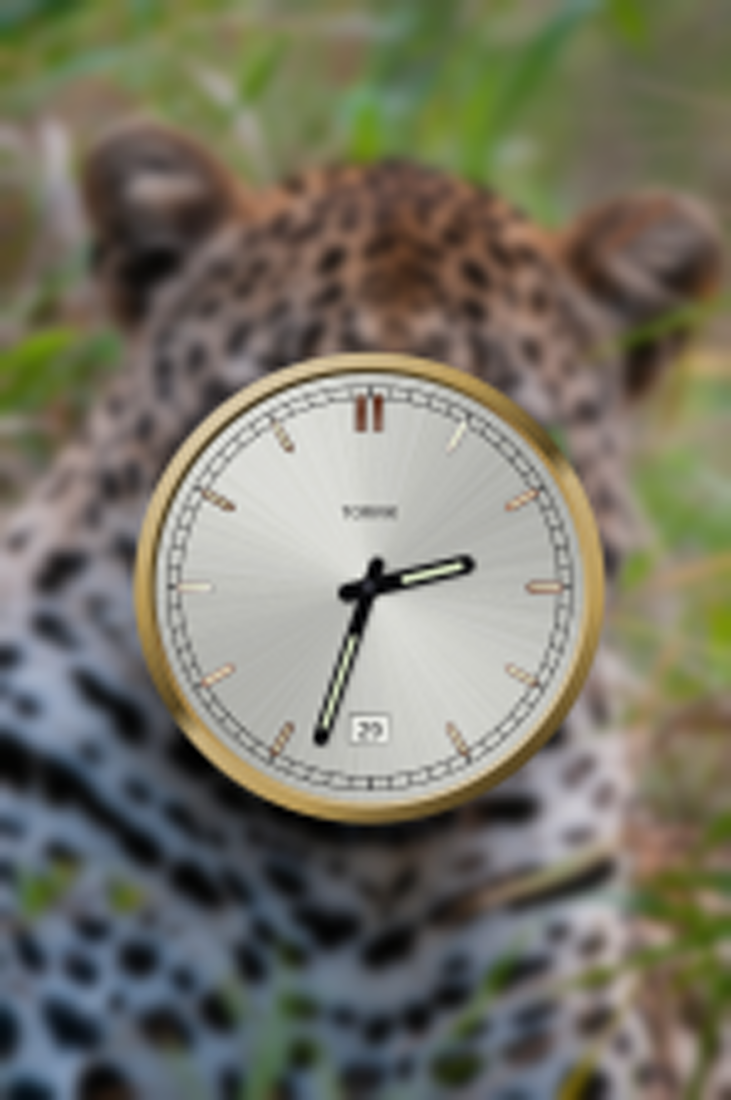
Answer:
2 h 33 min
